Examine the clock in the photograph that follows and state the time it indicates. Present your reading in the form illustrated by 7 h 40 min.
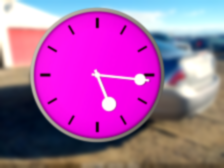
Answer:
5 h 16 min
